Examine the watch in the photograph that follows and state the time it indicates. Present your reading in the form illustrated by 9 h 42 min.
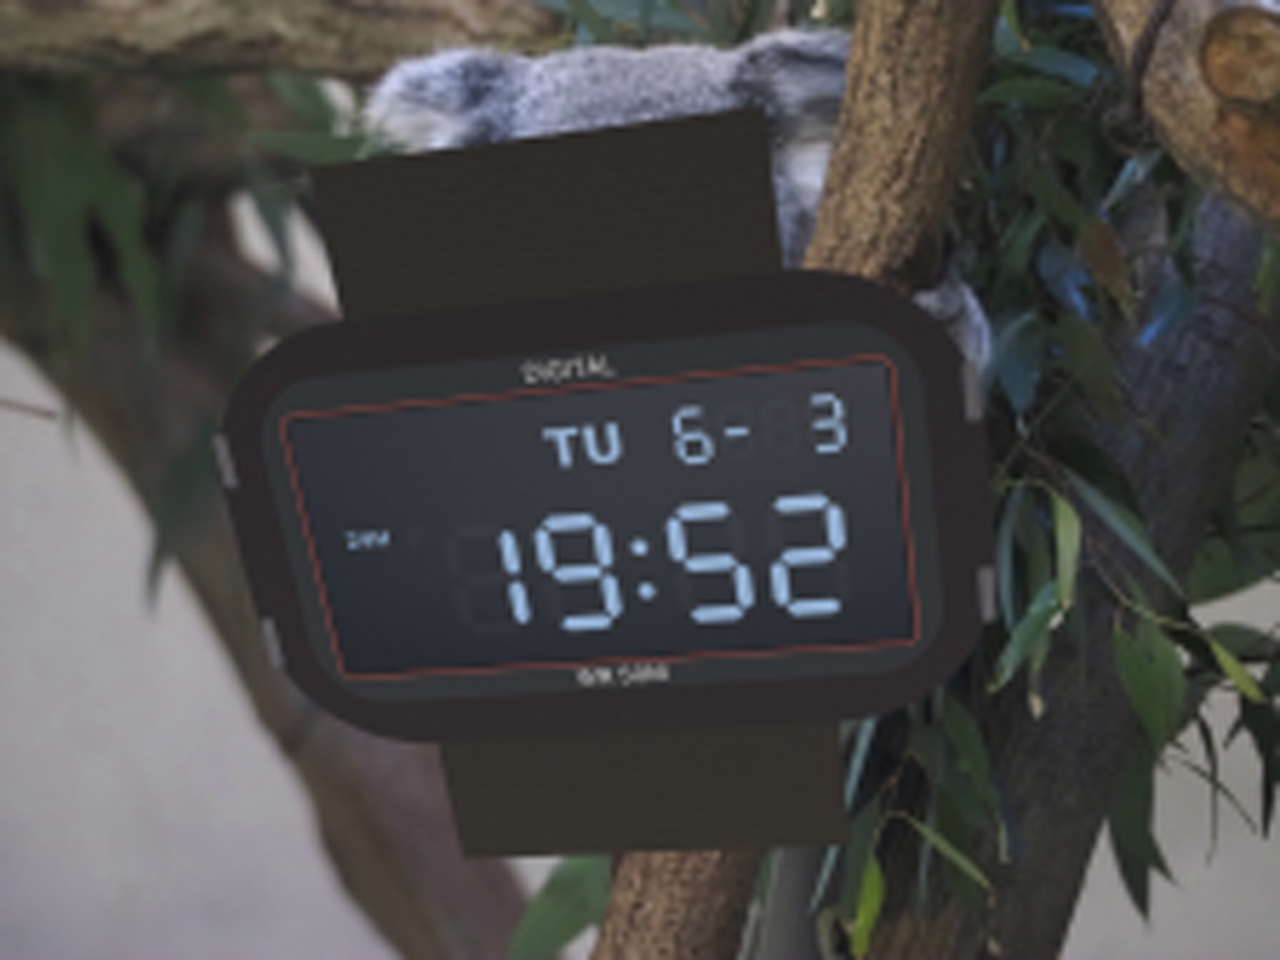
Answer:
19 h 52 min
